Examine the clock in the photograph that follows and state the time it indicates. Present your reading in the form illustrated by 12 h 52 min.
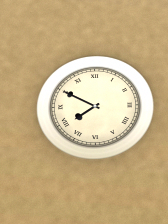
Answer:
7 h 50 min
